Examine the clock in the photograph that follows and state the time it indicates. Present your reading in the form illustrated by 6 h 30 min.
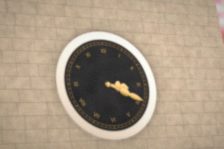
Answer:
3 h 19 min
